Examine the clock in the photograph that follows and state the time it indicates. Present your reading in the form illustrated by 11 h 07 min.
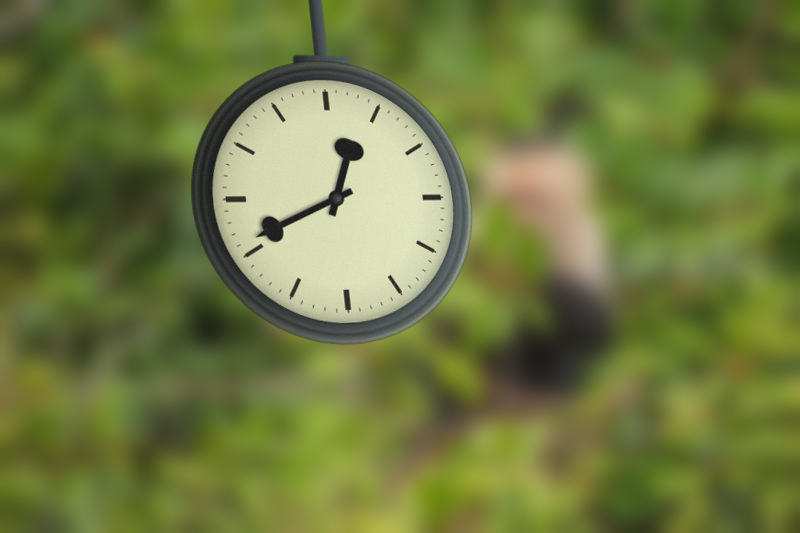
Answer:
12 h 41 min
